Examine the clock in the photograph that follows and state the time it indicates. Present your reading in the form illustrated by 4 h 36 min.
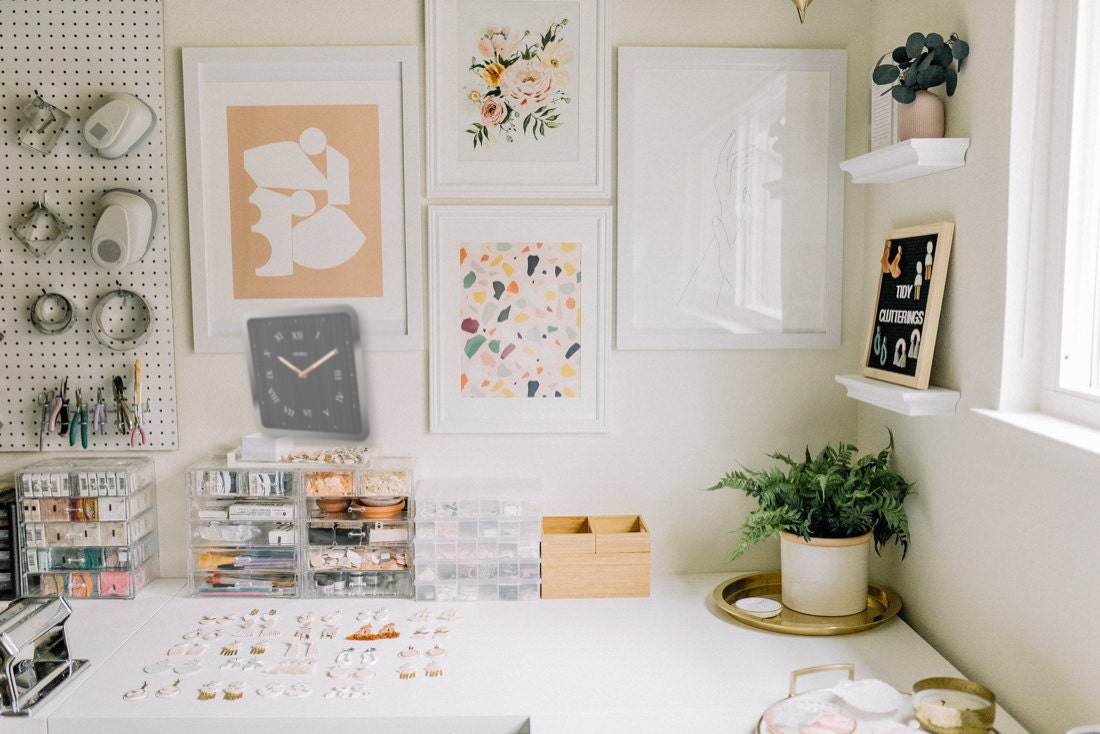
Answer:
10 h 10 min
